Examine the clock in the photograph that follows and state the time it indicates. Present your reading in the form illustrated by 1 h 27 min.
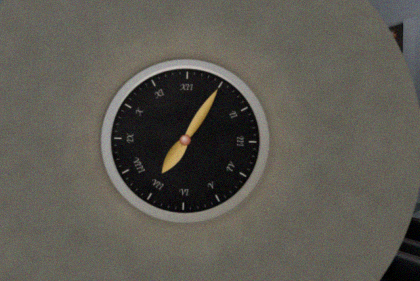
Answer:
7 h 05 min
